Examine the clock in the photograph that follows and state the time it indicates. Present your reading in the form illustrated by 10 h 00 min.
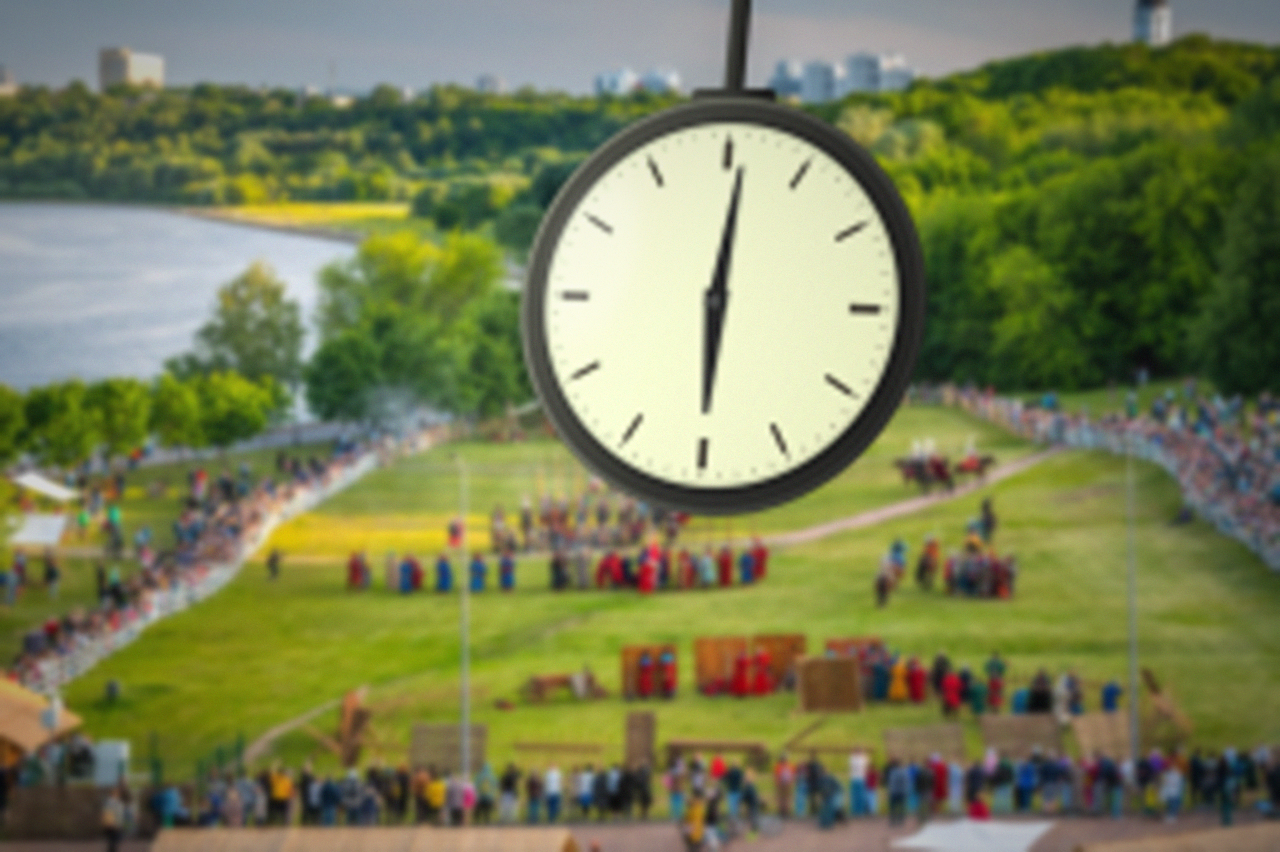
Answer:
6 h 01 min
